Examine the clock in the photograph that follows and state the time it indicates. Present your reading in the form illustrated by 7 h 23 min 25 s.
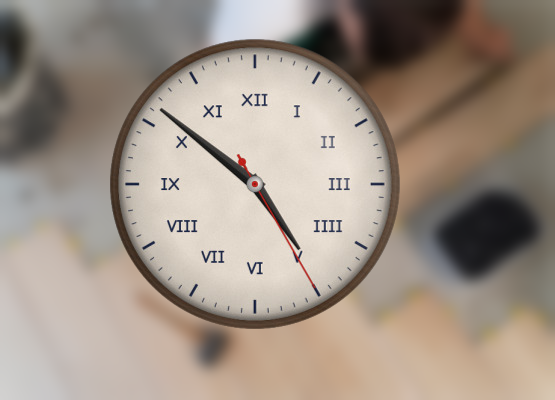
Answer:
4 h 51 min 25 s
